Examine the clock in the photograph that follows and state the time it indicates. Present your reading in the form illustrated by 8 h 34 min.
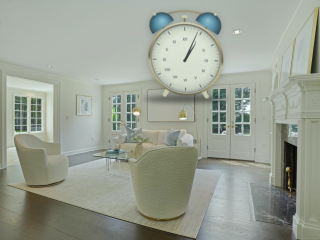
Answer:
1 h 04 min
